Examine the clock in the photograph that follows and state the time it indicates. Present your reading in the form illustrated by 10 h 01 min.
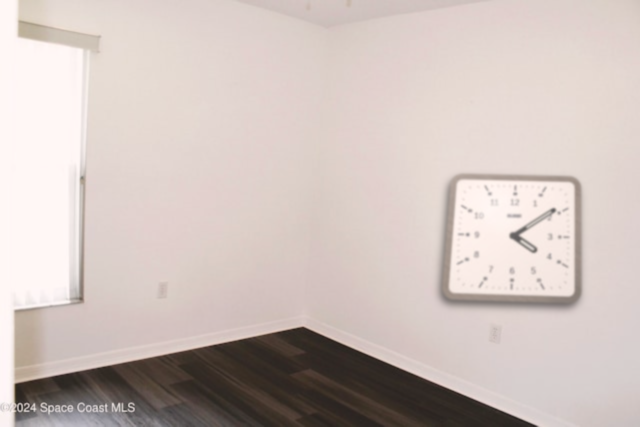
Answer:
4 h 09 min
